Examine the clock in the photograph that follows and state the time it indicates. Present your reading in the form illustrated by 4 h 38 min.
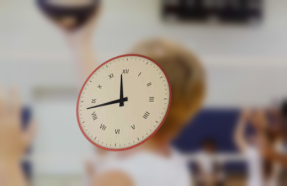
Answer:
11 h 43 min
